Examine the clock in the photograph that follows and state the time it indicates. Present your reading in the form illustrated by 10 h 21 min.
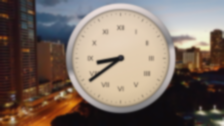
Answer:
8 h 39 min
